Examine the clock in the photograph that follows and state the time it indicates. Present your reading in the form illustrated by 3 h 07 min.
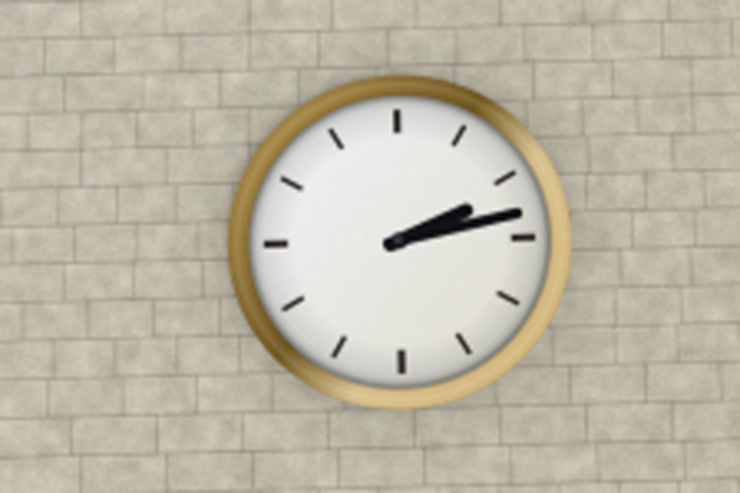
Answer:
2 h 13 min
